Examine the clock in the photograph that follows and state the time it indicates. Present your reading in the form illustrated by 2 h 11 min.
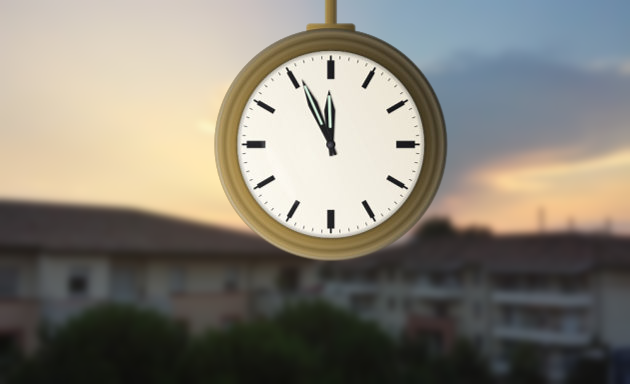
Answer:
11 h 56 min
